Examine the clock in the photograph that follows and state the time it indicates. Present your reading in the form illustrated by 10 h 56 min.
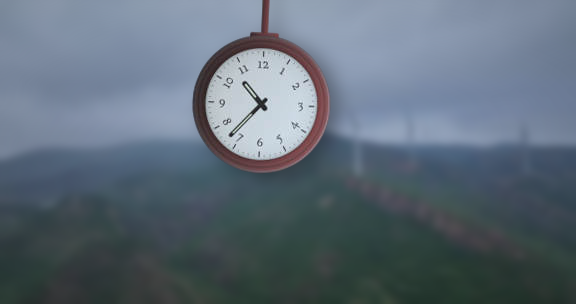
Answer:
10 h 37 min
